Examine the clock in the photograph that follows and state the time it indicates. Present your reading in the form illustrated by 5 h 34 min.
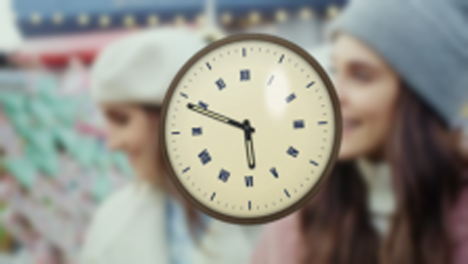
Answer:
5 h 49 min
